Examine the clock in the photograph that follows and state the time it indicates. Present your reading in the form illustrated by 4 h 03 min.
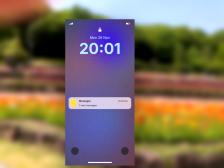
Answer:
20 h 01 min
